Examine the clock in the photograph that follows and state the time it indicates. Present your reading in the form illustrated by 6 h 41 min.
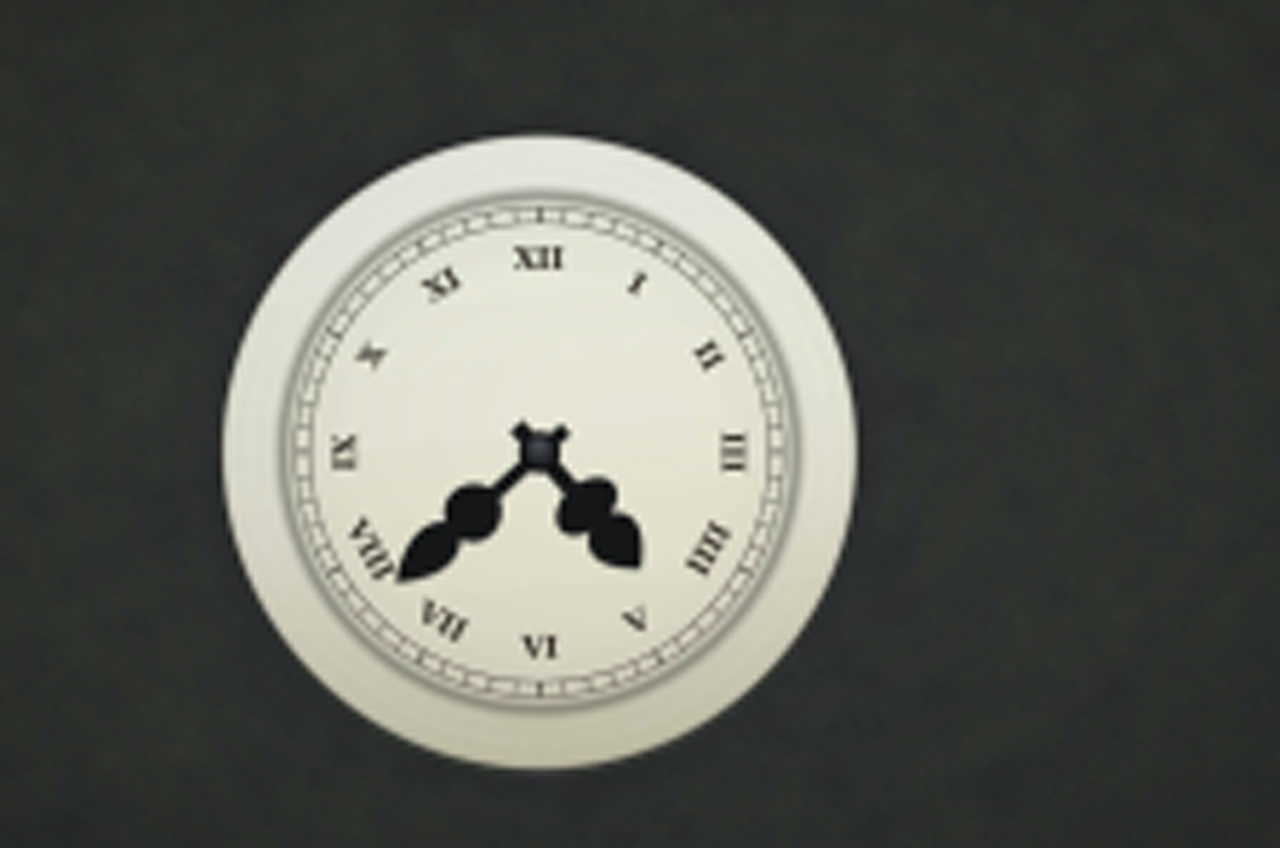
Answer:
4 h 38 min
